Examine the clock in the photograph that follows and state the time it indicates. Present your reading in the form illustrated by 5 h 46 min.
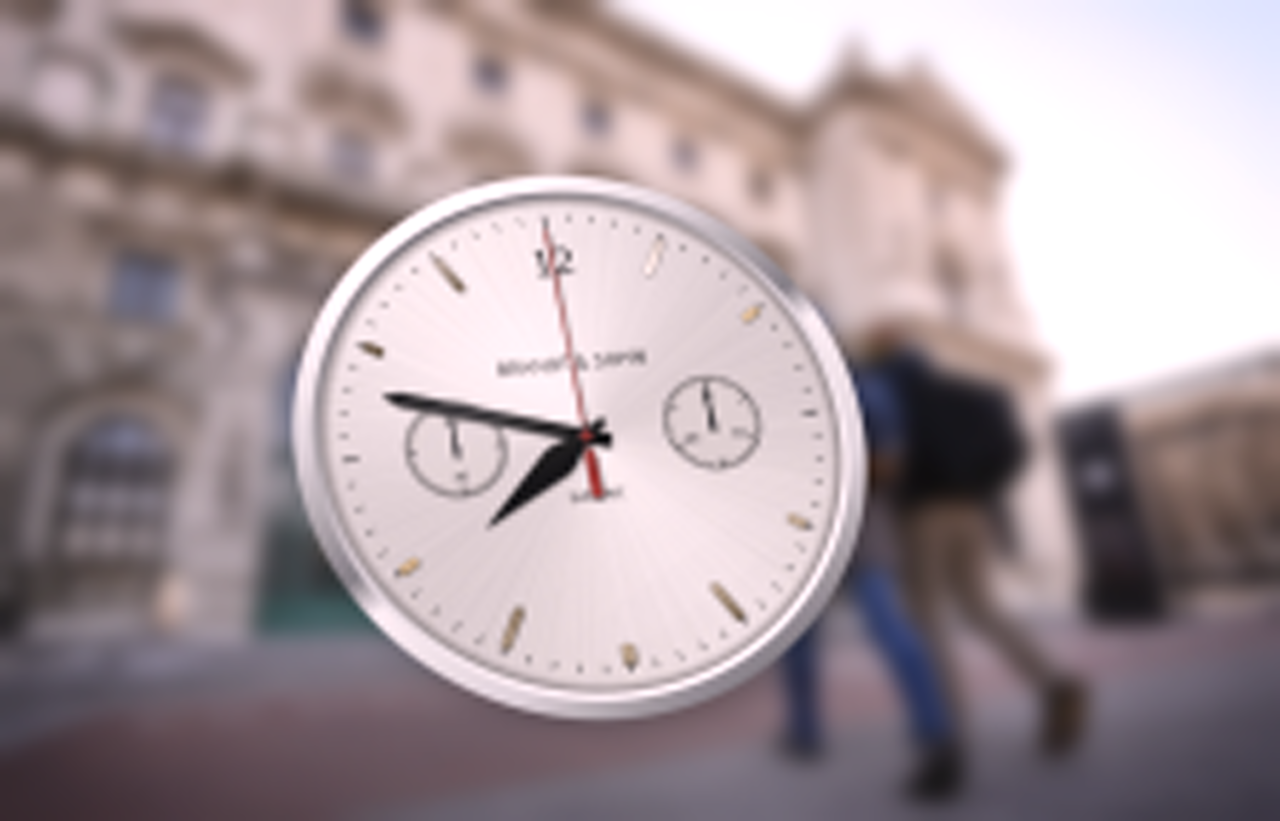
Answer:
7 h 48 min
